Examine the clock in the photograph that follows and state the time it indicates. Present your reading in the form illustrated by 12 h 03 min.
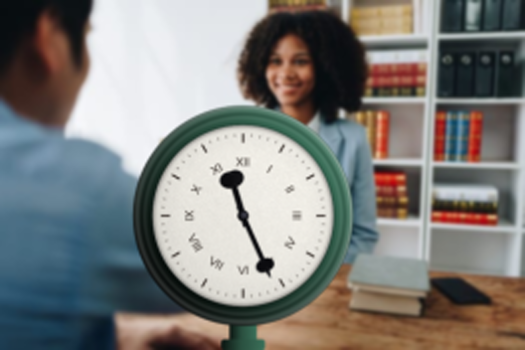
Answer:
11 h 26 min
